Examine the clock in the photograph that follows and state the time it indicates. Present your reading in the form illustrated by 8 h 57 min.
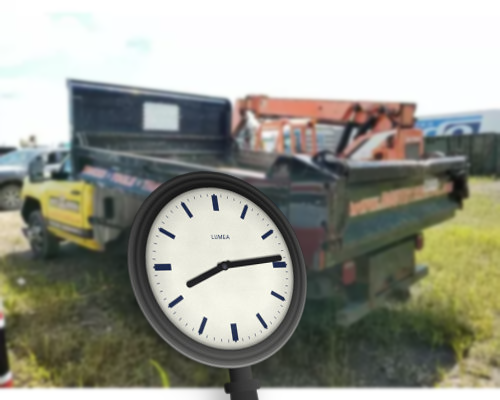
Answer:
8 h 14 min
